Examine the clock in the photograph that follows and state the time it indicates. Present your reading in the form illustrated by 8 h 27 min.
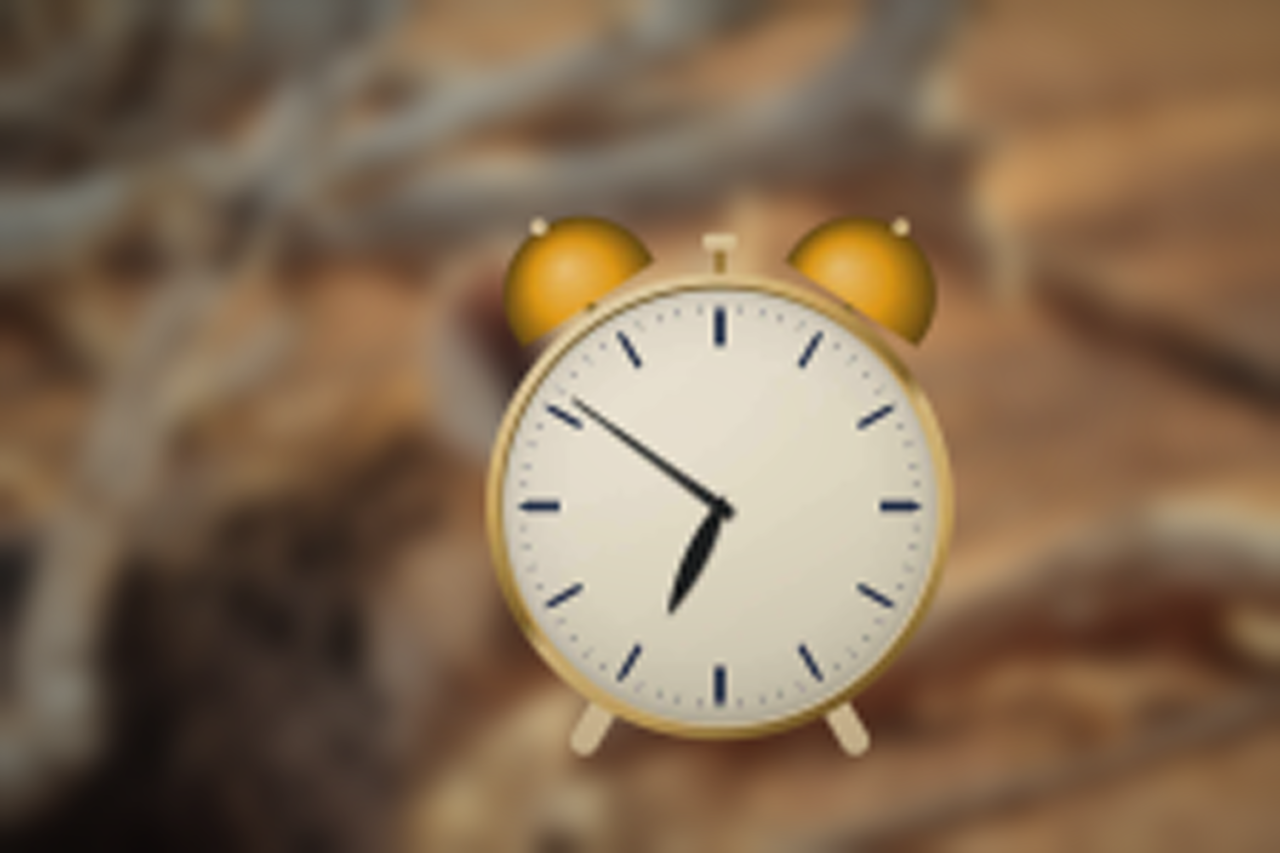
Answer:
6 h 51 min
